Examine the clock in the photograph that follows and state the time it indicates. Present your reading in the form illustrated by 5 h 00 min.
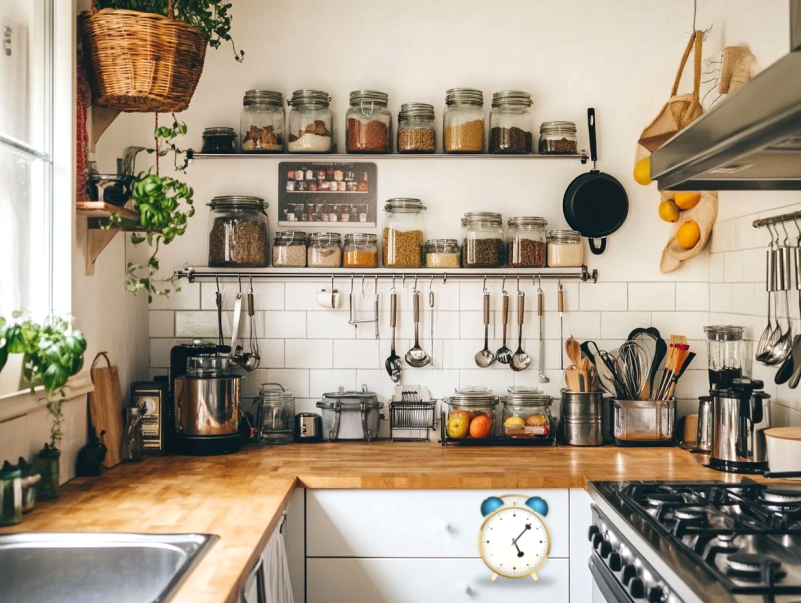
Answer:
5 h 07 min
